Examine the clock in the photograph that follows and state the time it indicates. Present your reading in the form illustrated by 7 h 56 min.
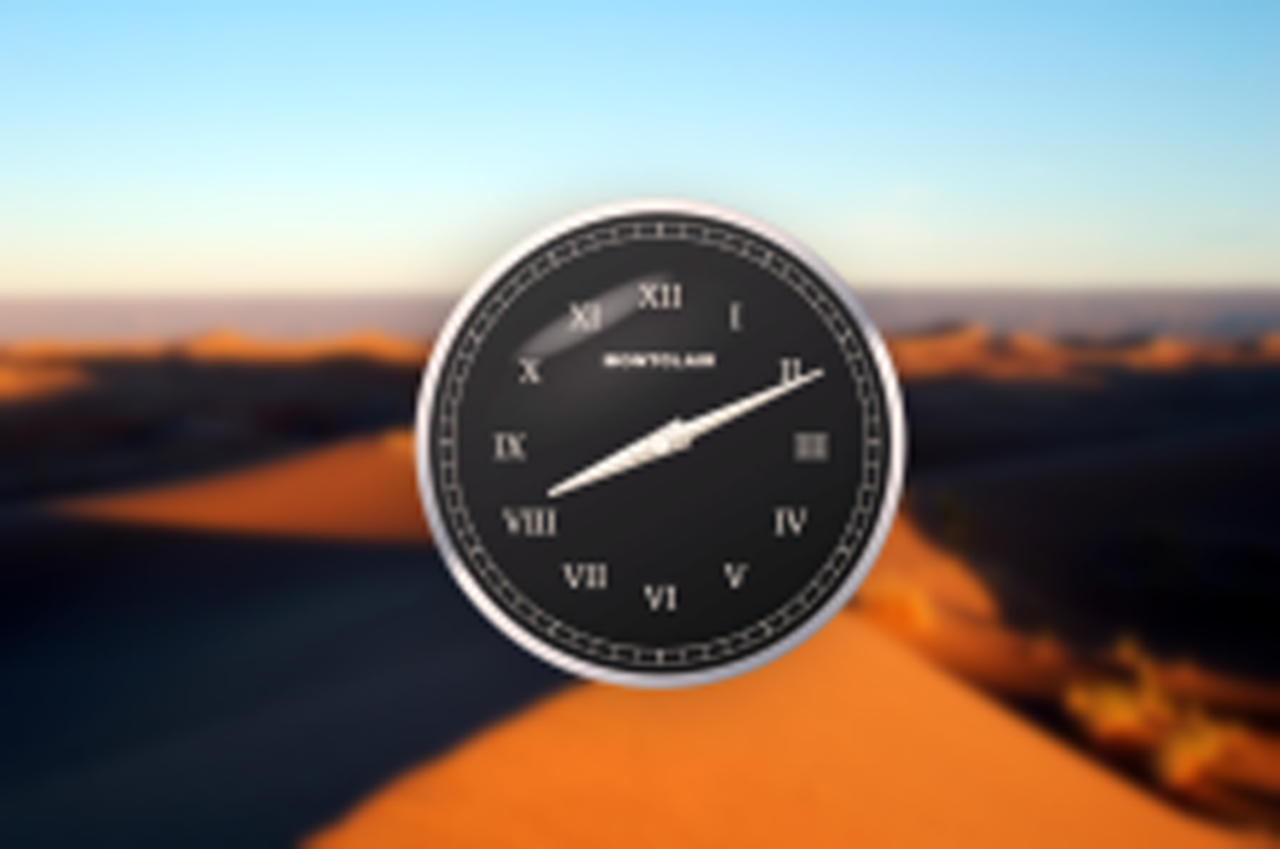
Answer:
8 h 11 min
